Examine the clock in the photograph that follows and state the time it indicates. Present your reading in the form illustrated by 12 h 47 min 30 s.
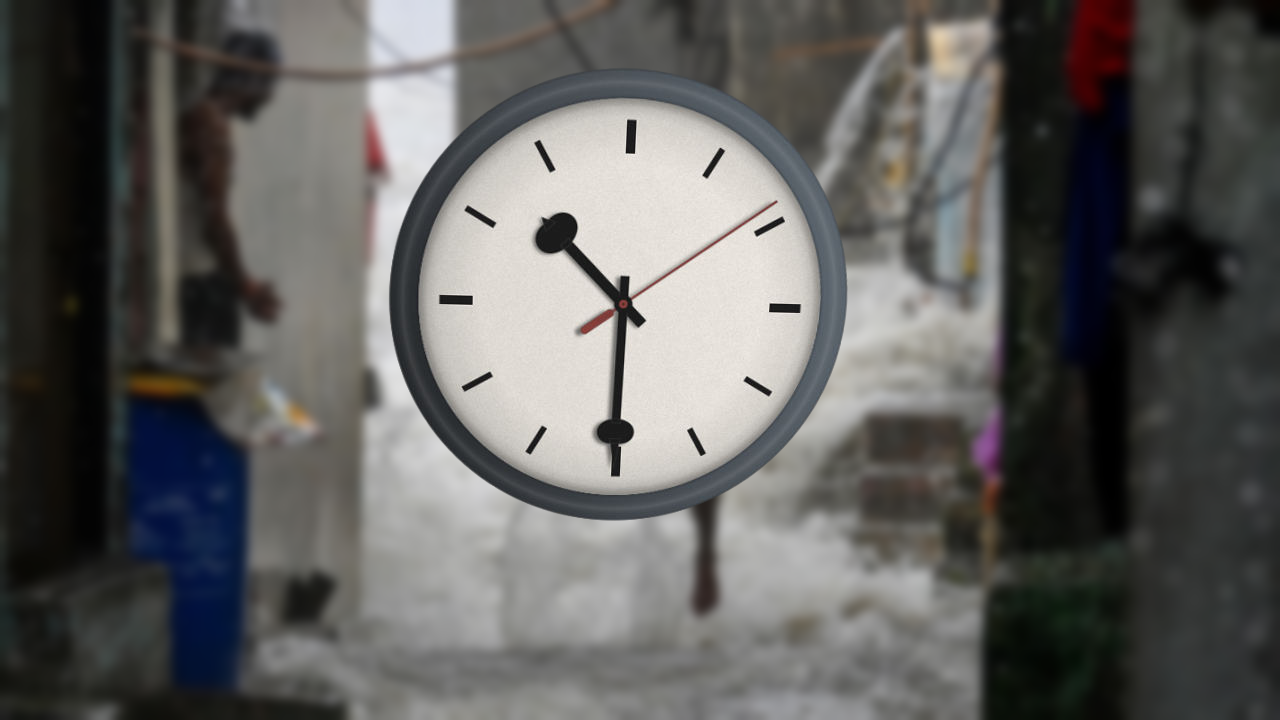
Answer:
10 h 30 min 09 s
